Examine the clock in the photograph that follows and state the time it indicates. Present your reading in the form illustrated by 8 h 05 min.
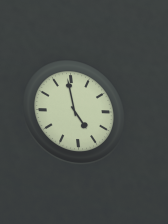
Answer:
4 h 59 min
